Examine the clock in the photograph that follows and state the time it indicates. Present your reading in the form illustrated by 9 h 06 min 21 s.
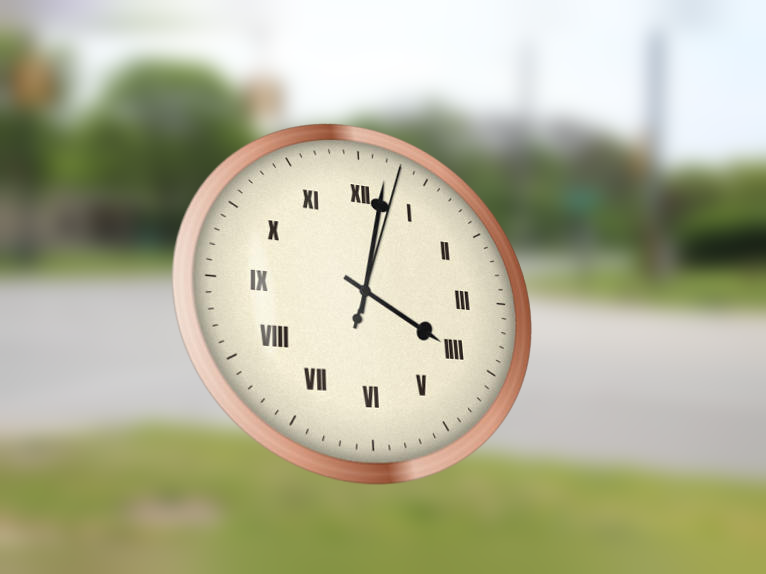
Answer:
4 h 02 min 03 s
